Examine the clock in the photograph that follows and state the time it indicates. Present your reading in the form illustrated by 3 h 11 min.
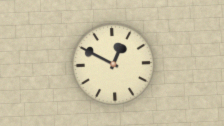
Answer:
12 h 50 min
